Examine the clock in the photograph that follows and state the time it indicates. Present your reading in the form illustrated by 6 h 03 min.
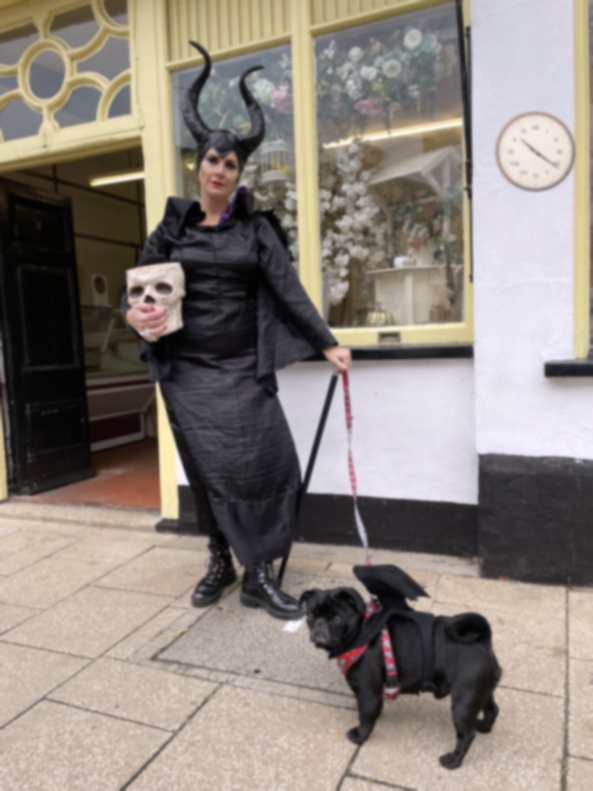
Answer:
10 h 21 min
